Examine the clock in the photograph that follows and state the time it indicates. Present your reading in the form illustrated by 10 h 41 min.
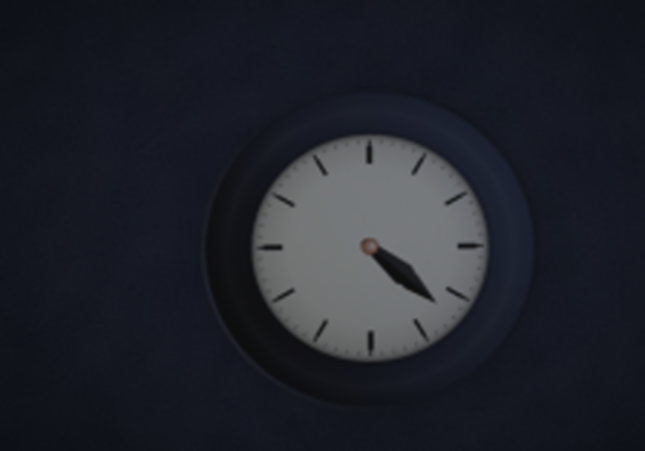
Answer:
4 h 22 min
